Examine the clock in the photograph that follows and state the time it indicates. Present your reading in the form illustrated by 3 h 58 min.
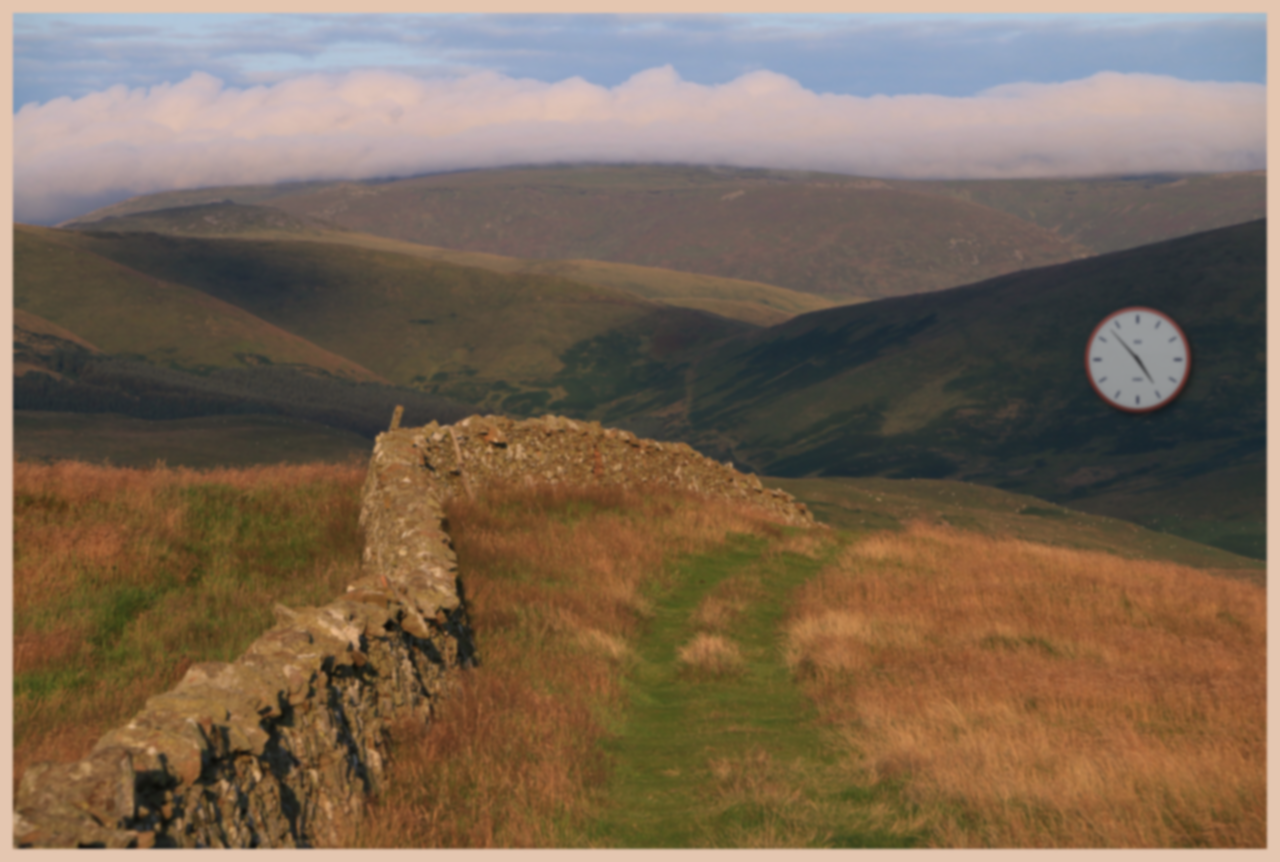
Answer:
4 h 53 min
